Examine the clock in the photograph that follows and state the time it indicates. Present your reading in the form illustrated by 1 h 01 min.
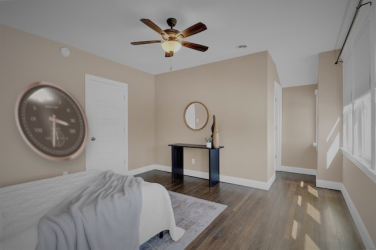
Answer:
3 h 32 min
